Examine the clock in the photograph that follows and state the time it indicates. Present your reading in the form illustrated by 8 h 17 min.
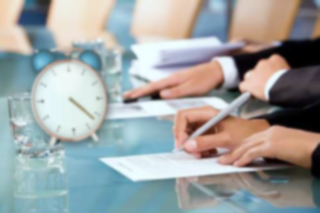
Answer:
4 h 22 min
